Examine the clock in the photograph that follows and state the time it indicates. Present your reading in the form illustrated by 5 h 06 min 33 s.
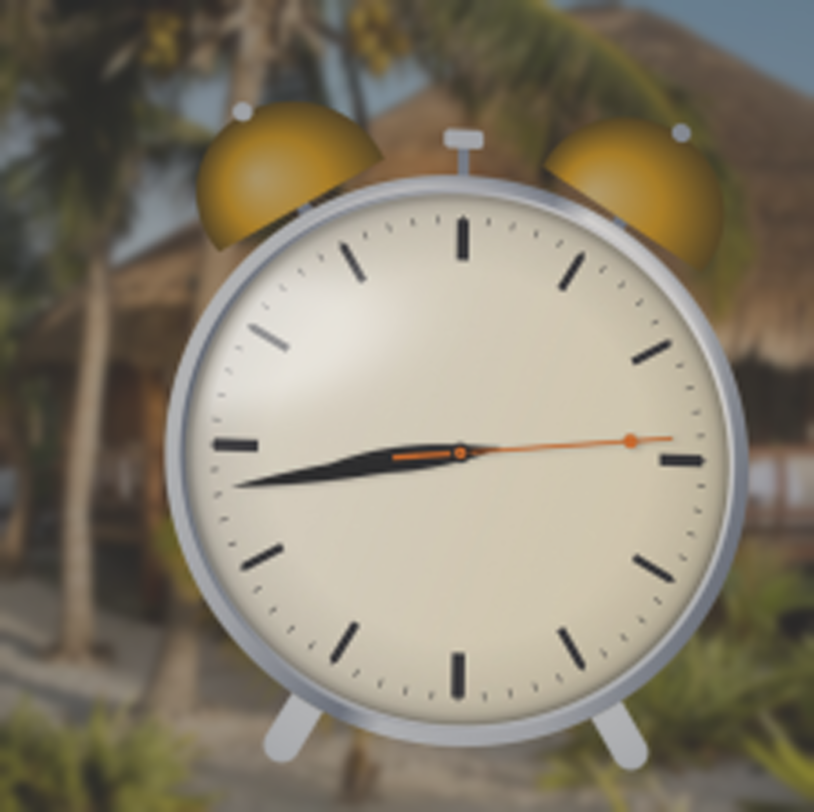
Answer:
8 h 43 min 14 s
